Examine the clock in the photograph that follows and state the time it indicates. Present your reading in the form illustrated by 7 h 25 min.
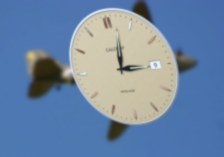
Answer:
3 h 02 min
